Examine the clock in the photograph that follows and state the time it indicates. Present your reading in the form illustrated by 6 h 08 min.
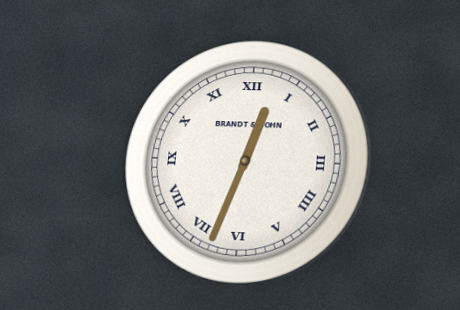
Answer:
12 h 33 min
